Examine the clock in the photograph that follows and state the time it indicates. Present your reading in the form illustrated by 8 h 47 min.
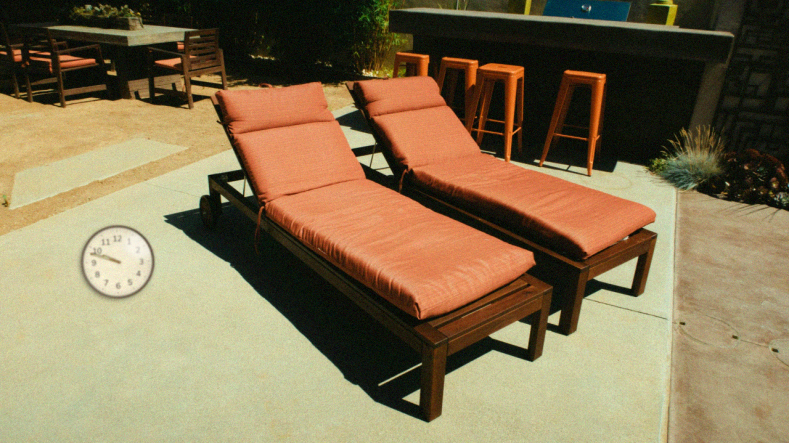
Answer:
9 h 48 min
